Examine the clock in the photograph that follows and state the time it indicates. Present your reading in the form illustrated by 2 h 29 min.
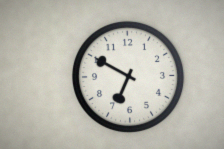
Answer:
6 h 50 min
